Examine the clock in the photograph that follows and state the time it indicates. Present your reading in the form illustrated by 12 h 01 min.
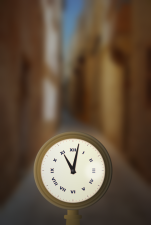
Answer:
11 h 02 min
